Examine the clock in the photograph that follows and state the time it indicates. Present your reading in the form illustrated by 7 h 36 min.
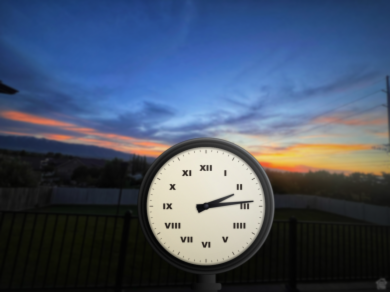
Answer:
2 h 14 min
